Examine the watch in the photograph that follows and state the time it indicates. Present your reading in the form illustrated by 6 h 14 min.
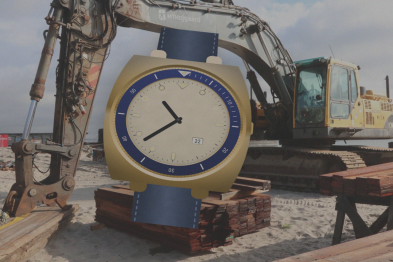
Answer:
10 h 38 min
